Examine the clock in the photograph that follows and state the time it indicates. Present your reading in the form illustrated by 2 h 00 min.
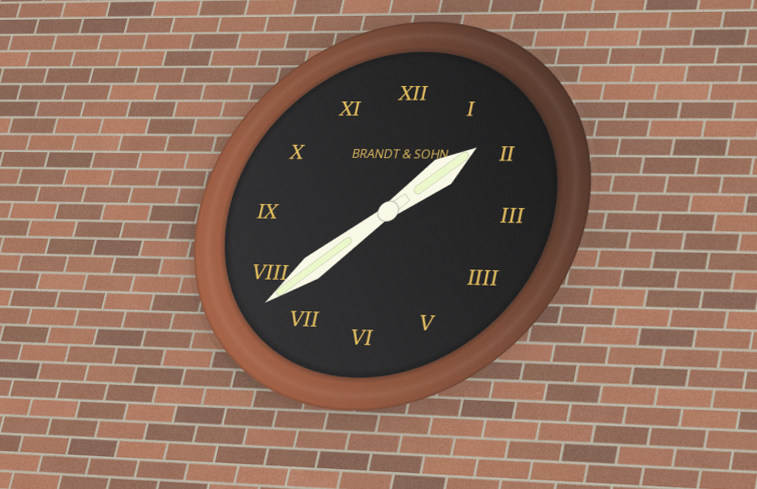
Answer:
1 h 38 min
